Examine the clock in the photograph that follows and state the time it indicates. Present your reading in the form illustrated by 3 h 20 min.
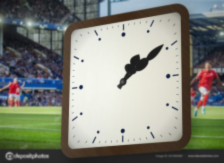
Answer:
1 h 09 min
